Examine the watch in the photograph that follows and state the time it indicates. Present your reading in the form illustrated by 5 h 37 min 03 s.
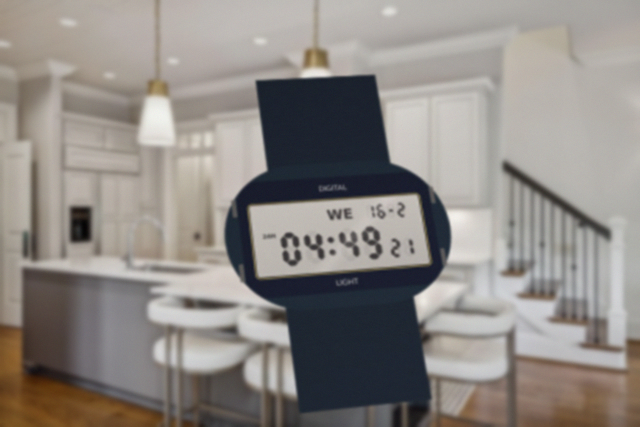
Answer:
4 h 49 min 21 s
